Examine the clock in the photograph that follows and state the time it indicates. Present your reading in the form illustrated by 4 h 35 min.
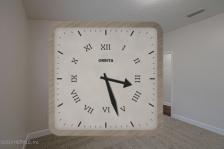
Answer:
3 h 27 min
